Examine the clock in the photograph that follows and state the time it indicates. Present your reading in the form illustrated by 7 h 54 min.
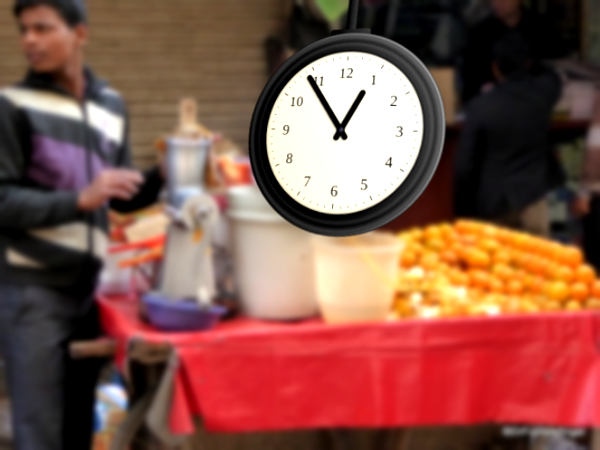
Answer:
12 h 54 min
